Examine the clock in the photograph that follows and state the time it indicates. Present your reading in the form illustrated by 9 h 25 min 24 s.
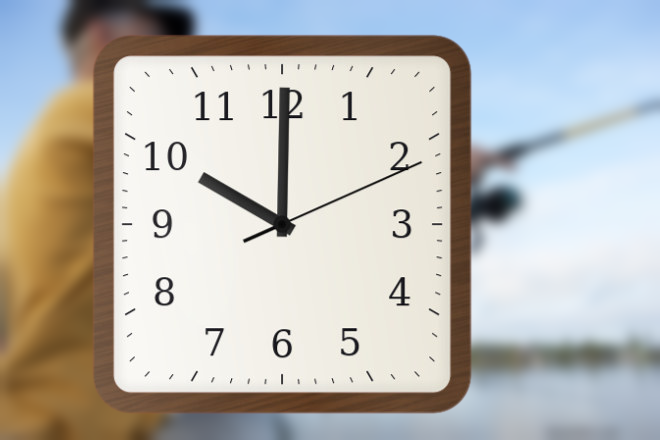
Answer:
10 h 00 min 11 s
